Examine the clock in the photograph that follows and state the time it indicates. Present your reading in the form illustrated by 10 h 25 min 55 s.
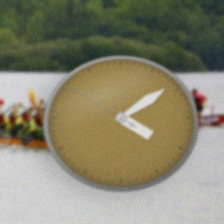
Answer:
4 h 08 min 51 s
